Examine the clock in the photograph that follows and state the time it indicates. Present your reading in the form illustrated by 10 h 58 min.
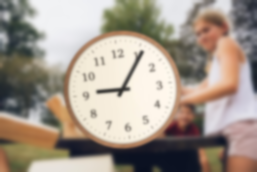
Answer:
9 h 06 min
